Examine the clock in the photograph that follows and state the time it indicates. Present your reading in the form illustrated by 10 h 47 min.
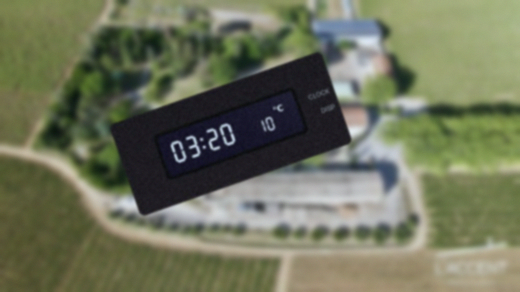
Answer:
3 h 20 min
